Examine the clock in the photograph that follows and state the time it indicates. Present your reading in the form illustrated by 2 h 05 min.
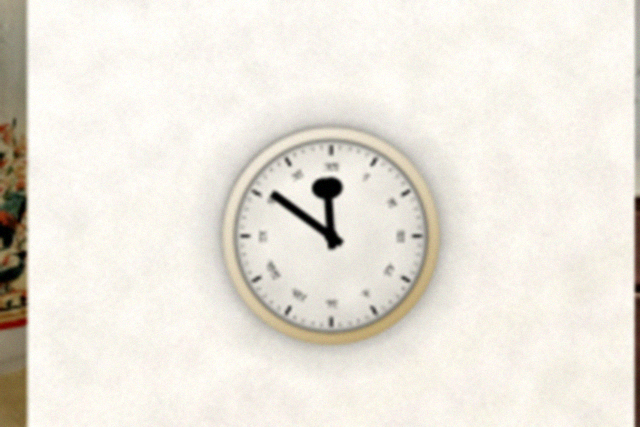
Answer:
11 h 51 min
